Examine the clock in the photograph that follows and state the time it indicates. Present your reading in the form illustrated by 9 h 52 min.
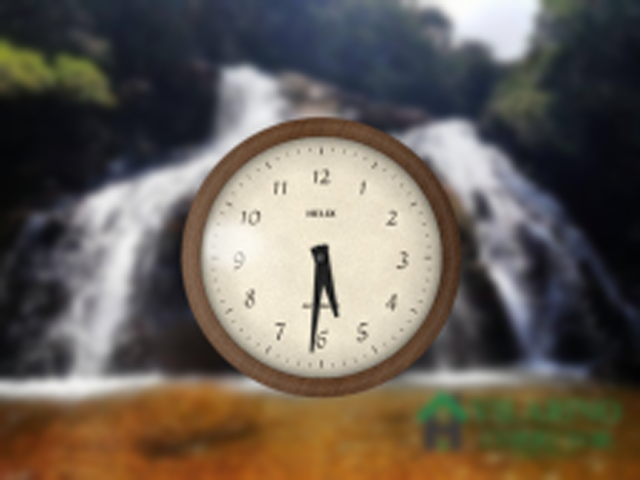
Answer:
5 h 31 min
